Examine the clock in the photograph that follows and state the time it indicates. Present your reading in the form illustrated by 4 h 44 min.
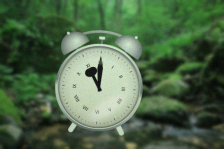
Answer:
11 h 00 min
